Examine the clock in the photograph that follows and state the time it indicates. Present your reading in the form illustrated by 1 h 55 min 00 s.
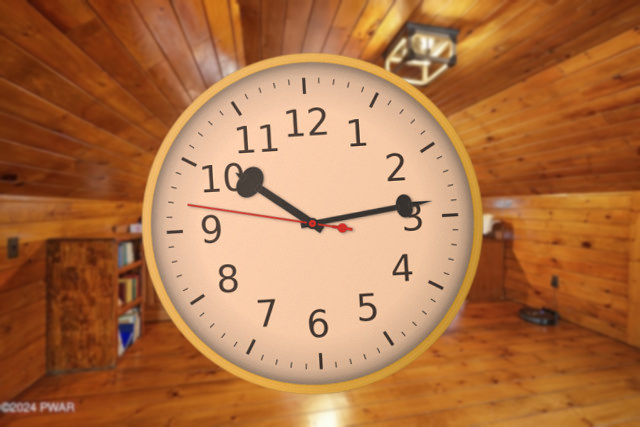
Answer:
10 h 13 min 47 s
